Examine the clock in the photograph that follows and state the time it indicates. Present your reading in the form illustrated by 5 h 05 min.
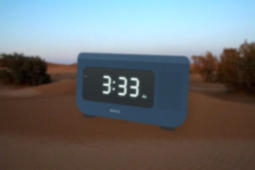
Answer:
3 h 33 min
